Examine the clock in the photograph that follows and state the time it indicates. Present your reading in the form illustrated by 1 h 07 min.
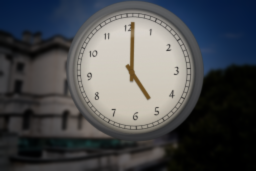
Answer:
5 h 01 min
